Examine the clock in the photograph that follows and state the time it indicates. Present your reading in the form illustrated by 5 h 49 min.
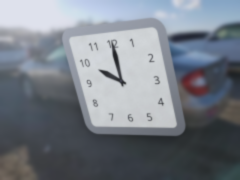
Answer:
10 h 00 min
